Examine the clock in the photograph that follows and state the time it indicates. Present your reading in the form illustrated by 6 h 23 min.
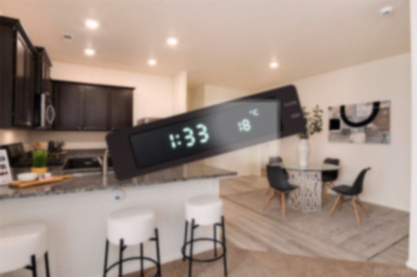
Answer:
1 h 33 min
